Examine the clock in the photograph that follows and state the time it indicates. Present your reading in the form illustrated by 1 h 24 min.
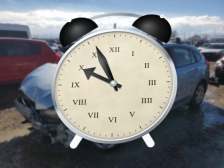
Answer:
9 h 56 min
